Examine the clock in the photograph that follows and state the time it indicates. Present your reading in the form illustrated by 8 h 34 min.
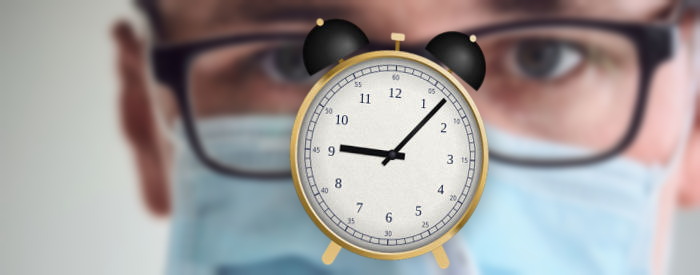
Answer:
9 h 07 min
